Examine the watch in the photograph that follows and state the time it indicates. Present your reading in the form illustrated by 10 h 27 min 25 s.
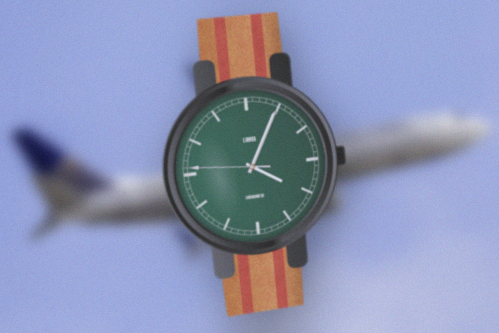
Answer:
4 h 04 min 46 s
